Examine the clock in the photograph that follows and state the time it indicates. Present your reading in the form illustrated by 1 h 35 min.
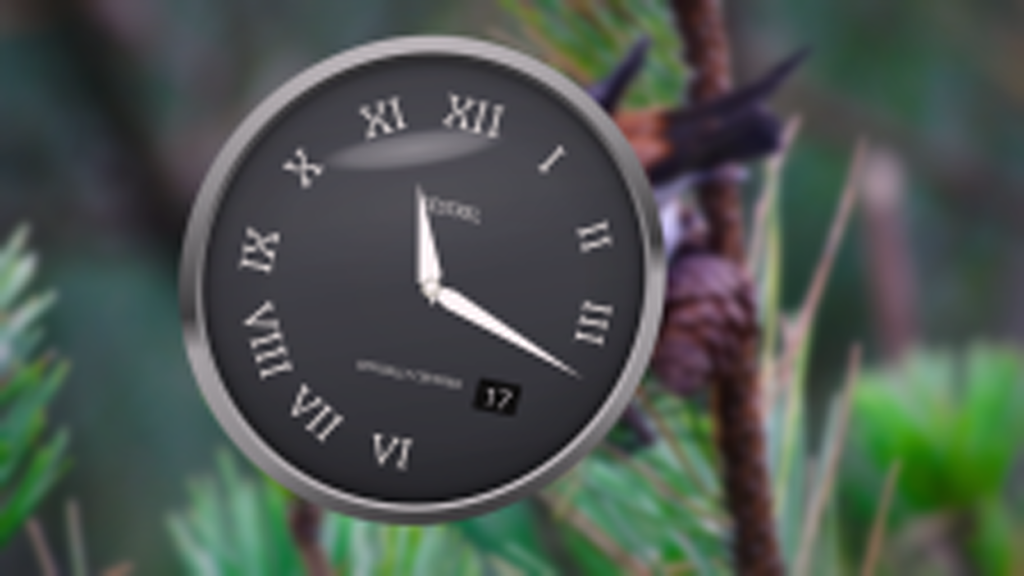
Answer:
11 h 18 min
